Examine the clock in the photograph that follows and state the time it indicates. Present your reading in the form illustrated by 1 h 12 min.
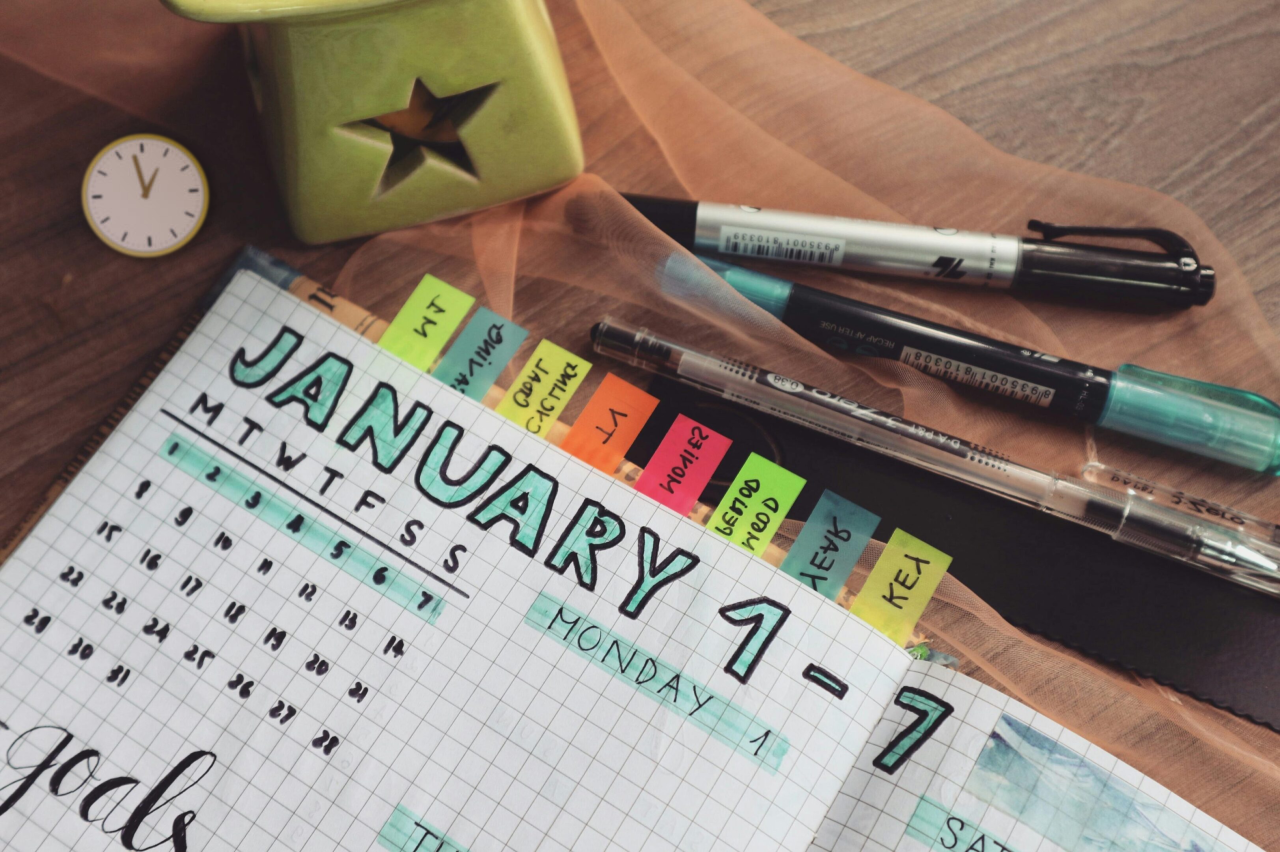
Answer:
12 h 58 min
